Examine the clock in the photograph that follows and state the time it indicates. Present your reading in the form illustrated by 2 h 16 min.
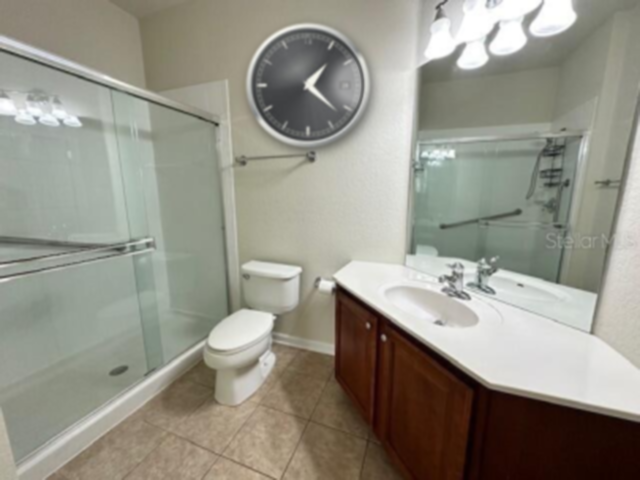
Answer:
1 h 22 min
